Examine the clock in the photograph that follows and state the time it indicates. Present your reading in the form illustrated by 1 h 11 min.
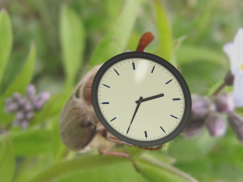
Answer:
2 h 35 min
